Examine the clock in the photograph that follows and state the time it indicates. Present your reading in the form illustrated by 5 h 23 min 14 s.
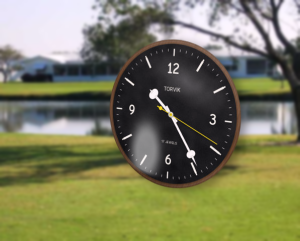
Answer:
10 h 24 min 19 s
